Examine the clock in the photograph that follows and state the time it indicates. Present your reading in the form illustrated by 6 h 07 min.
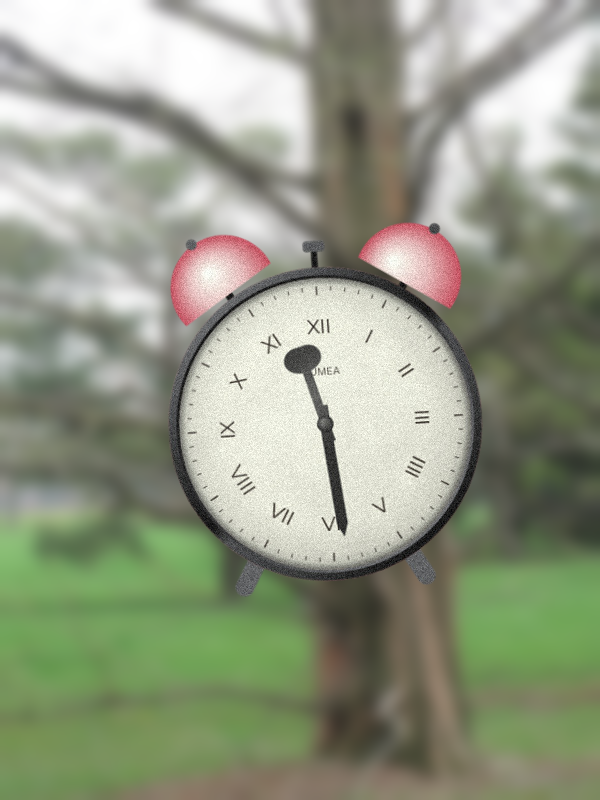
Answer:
11 h 29 min
